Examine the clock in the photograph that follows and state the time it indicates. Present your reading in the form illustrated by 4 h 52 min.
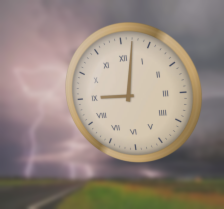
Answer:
9 h 02 min
